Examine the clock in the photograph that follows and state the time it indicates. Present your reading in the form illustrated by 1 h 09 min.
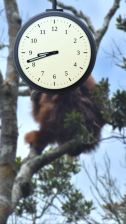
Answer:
8 h 42 min
